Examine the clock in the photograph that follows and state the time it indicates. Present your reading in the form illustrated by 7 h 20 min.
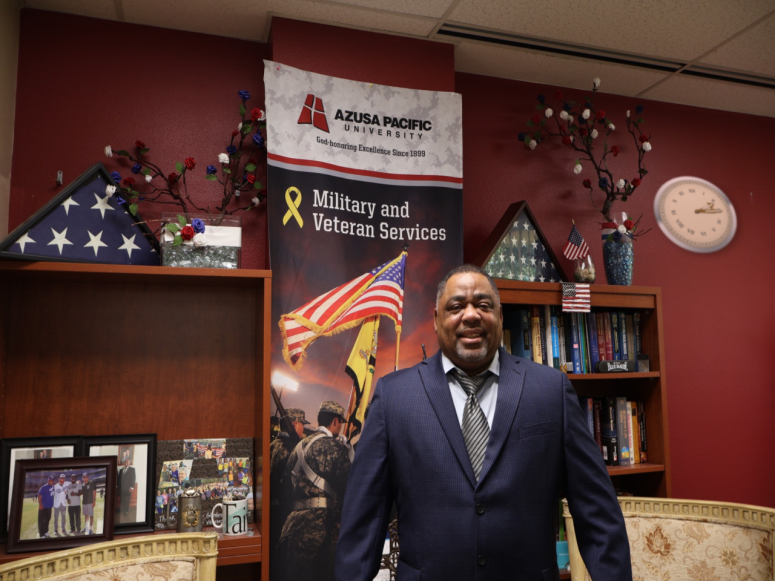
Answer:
2 h 15 min
